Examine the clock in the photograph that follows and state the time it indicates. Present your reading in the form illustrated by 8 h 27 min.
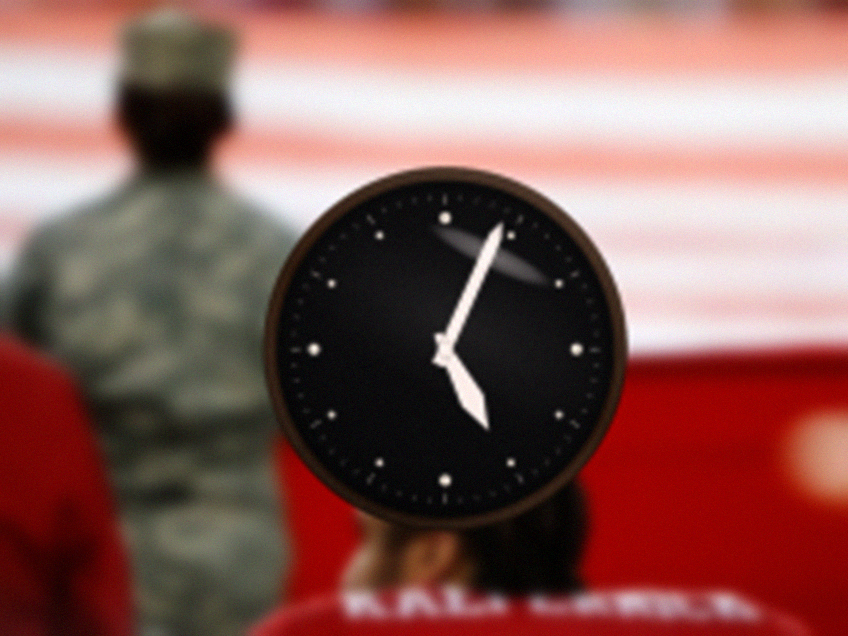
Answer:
5 h 04 min
